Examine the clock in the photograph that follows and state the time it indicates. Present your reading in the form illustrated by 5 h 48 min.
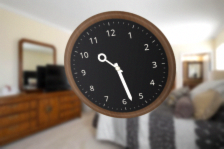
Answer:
10 h 28 min
